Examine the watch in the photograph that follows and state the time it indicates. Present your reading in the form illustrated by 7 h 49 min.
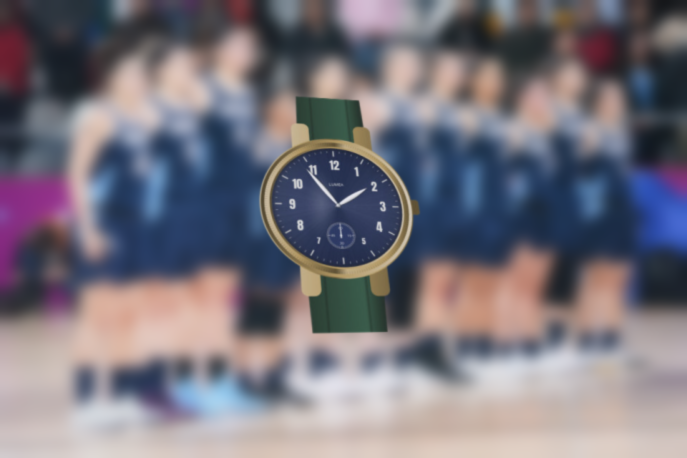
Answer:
1 h 54 min
